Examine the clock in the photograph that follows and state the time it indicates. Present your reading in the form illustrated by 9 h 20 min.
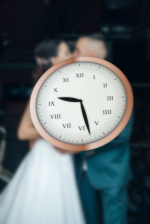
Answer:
9 h 28 min
